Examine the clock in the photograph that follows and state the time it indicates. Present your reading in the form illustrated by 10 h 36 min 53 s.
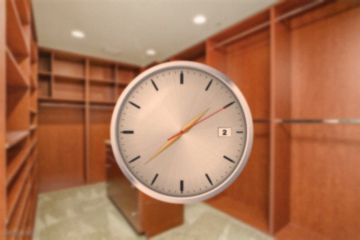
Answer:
1 h 38 min 10 s
